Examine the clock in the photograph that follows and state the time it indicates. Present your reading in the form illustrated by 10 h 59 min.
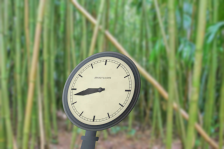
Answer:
8 h 43 min
